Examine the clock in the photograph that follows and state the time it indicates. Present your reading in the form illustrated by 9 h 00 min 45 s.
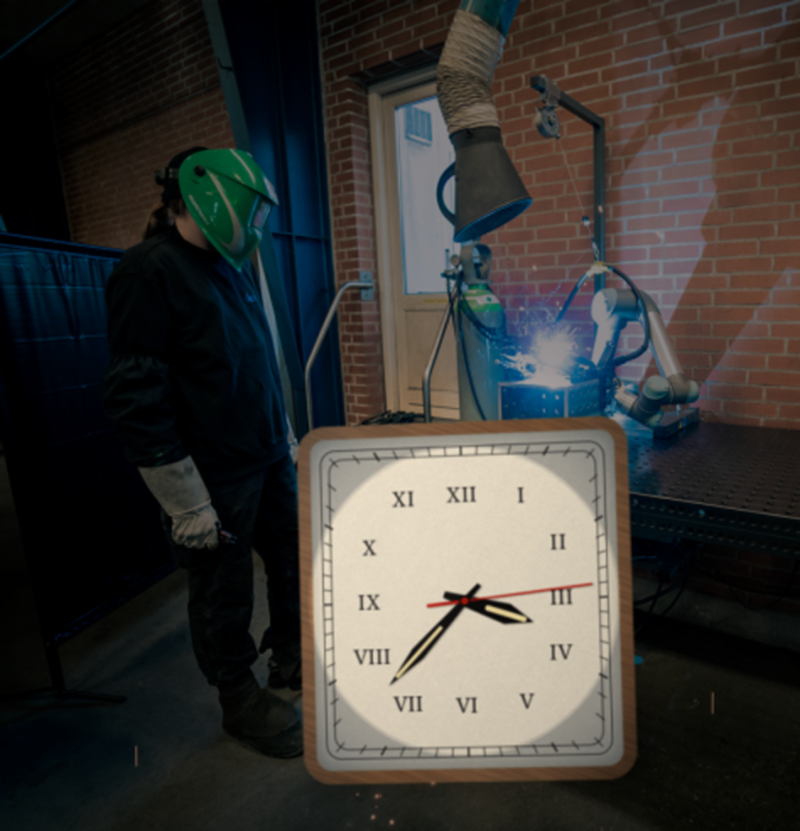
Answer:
3 h 37 min 14 s
